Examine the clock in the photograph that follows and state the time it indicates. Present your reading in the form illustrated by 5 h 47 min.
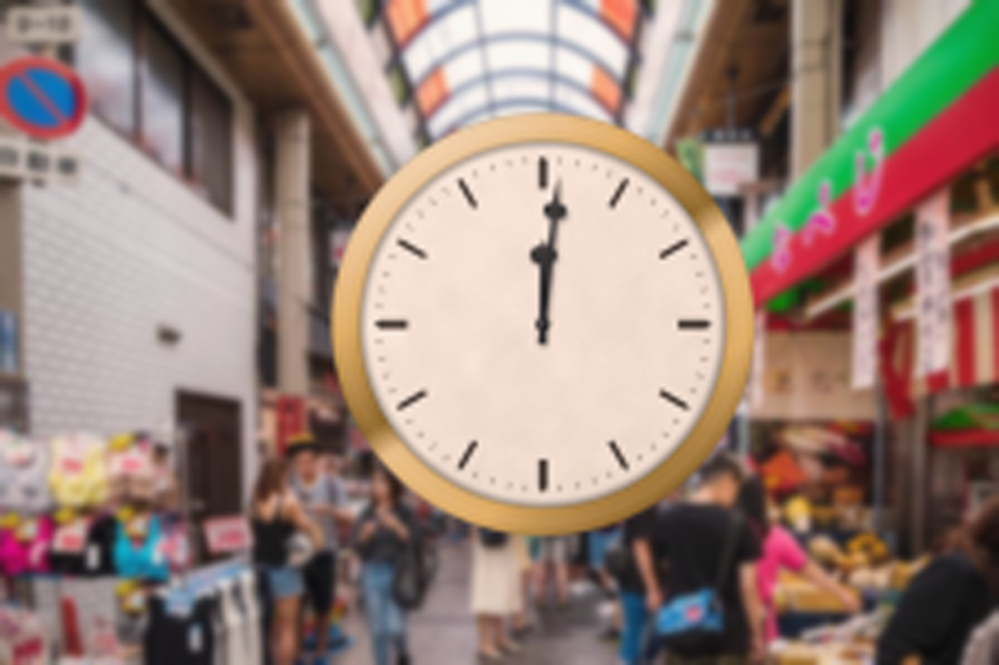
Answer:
12 h 01 min
